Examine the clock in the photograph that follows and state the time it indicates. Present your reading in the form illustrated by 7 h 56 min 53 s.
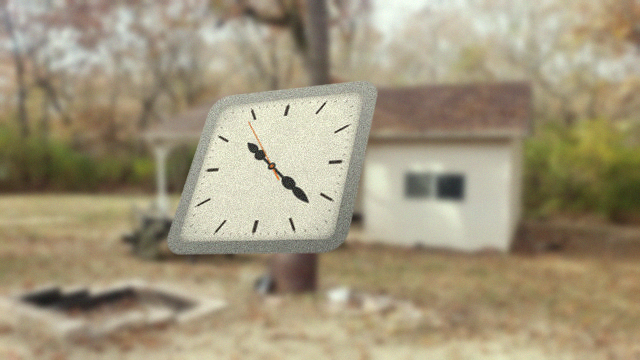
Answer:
10 h 21 min 54 s
